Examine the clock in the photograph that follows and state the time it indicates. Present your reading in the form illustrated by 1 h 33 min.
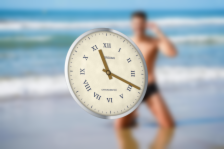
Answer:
11 h 19 min
